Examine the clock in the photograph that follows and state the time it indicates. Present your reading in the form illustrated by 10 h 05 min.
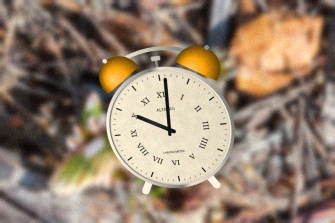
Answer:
10 h 01 min
